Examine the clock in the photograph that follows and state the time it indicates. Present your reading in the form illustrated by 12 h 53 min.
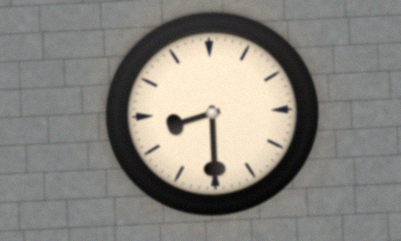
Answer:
8 h 30 min
